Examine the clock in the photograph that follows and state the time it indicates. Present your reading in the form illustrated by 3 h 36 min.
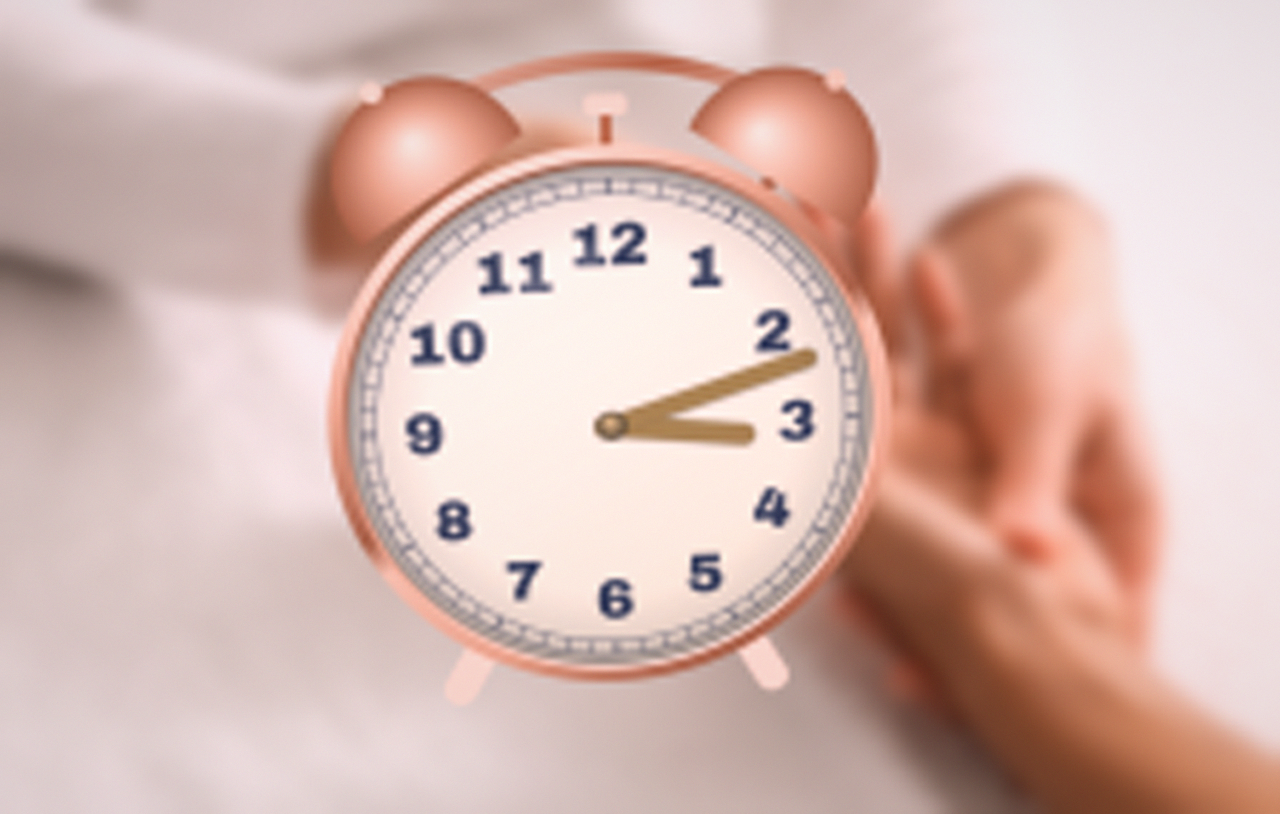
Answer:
3 h 12 min
